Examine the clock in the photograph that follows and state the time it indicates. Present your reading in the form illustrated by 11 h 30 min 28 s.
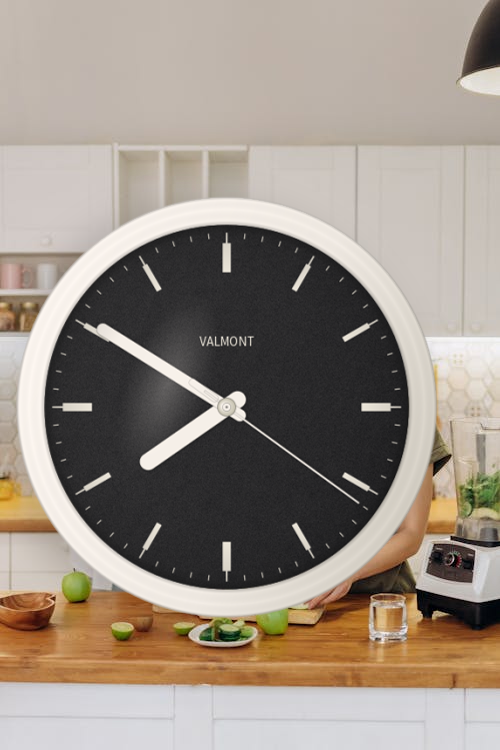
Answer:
7 h 50 min 21 s
